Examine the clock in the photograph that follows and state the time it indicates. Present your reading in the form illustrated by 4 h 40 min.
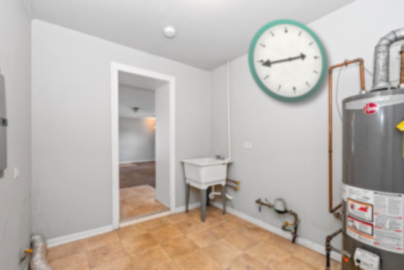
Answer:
2 h 44 min
